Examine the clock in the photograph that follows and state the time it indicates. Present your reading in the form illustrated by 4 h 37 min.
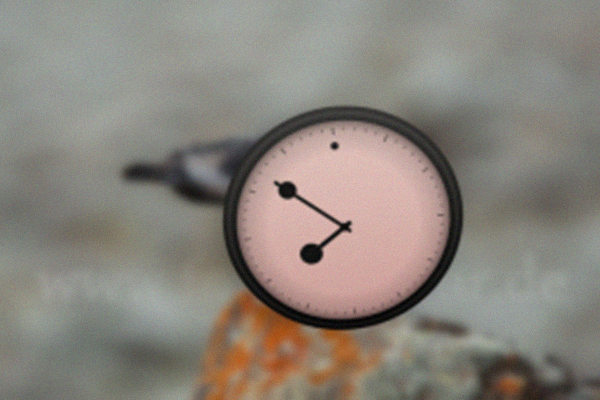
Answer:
7 h 52 min
